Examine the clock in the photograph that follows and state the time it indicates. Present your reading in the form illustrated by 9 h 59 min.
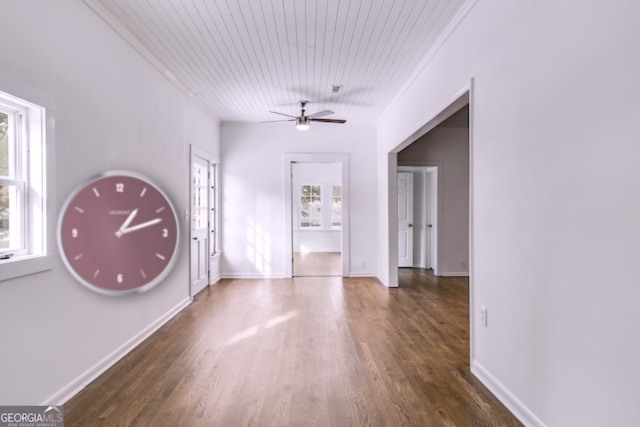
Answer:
1 h 12 min
